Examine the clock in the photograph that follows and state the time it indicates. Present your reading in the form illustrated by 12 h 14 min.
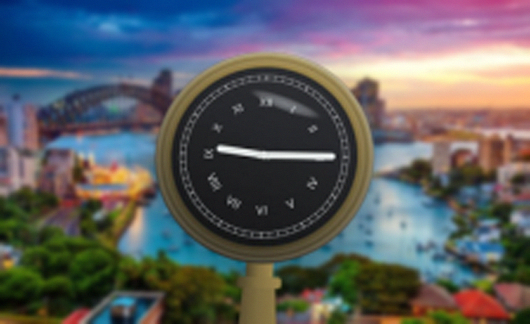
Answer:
9 h 15 min
